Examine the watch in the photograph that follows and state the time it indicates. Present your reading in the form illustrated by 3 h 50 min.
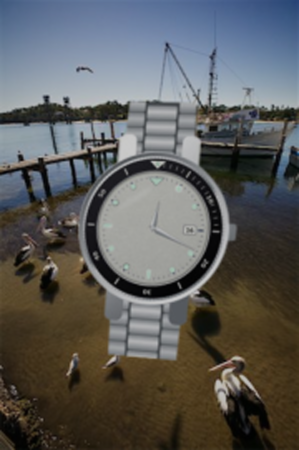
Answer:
12 h 19 min
